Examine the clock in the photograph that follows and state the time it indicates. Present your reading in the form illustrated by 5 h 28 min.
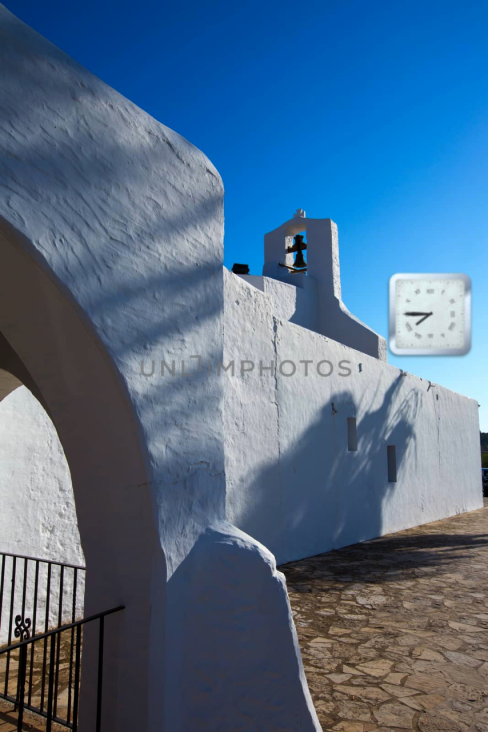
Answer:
7 h 45 min
